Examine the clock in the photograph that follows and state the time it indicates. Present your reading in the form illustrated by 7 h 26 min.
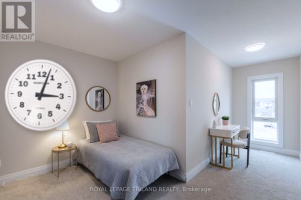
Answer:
3 h 03 min
